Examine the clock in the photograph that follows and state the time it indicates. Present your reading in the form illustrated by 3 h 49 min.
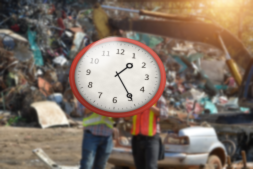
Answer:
1 h 25 min
